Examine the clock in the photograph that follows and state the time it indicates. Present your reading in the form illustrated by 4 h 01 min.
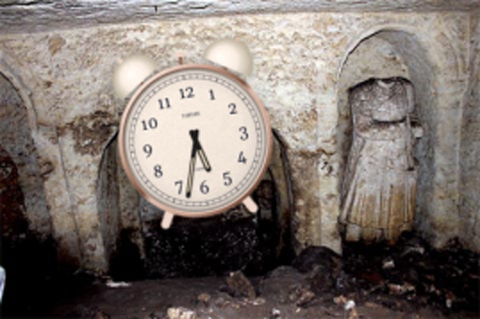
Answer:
5 h 33 min
